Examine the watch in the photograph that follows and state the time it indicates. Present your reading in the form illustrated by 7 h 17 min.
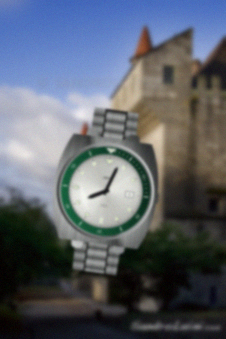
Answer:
8 h 03 min
